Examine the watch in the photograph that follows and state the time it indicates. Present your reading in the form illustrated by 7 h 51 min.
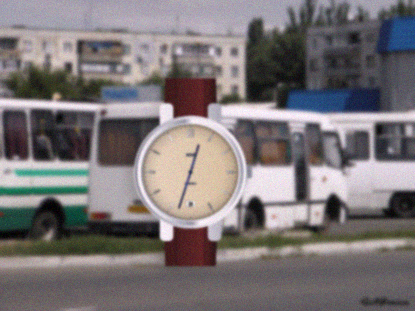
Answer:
12 h 33 min
